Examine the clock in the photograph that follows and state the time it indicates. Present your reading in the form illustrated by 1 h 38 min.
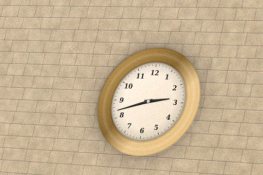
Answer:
2 h 42 min
